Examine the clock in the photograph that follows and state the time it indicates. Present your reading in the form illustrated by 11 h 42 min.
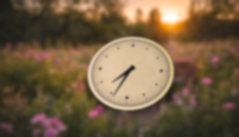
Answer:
7 h 34 min
